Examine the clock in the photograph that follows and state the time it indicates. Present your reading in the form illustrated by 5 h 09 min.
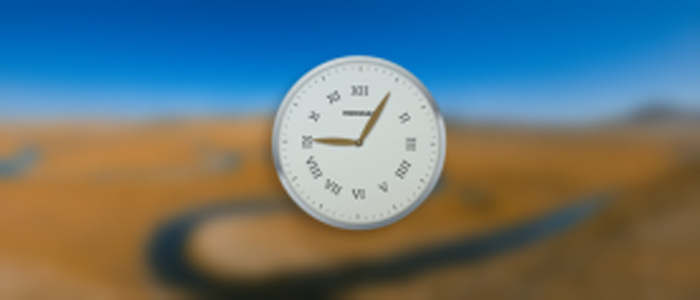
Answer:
9 h 05 min
